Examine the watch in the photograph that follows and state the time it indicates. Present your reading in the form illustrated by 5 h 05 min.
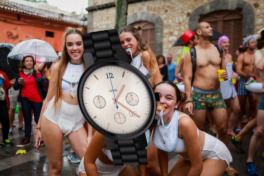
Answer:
1 h 22 min
